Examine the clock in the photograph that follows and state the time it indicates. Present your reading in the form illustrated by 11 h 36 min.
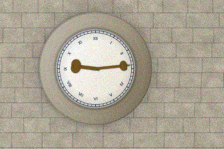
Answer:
9 h 14 min
